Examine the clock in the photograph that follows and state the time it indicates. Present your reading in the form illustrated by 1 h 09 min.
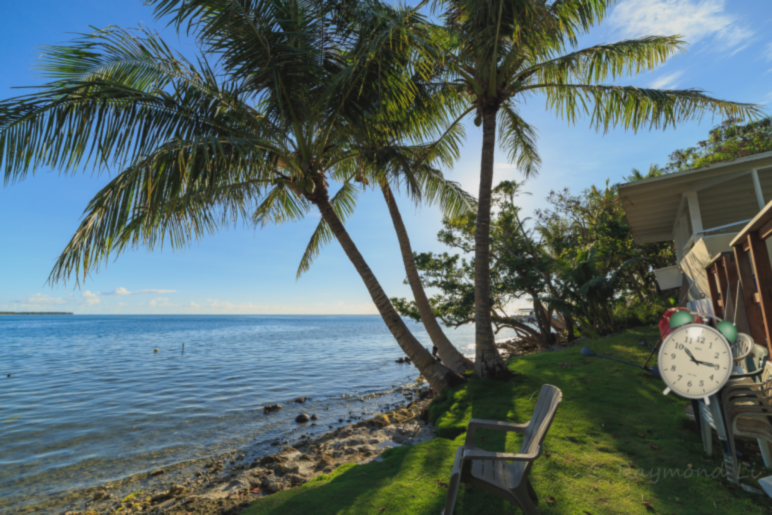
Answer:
10 h 15 min
